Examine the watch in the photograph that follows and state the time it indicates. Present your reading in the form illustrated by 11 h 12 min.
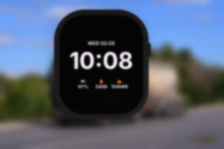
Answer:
10 h 08 min
